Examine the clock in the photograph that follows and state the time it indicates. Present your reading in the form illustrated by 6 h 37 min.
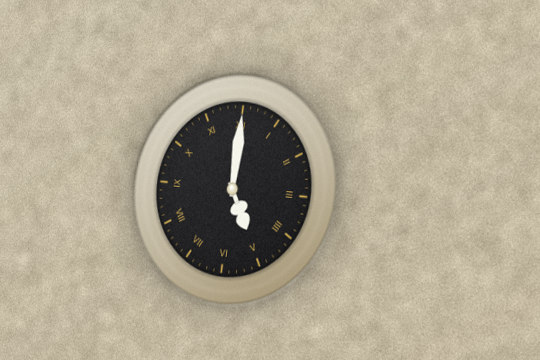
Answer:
5 h 00 min
